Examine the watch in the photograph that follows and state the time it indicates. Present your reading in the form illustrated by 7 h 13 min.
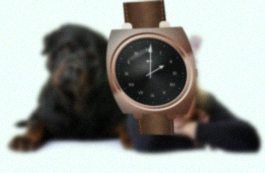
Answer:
2 h 01 min
